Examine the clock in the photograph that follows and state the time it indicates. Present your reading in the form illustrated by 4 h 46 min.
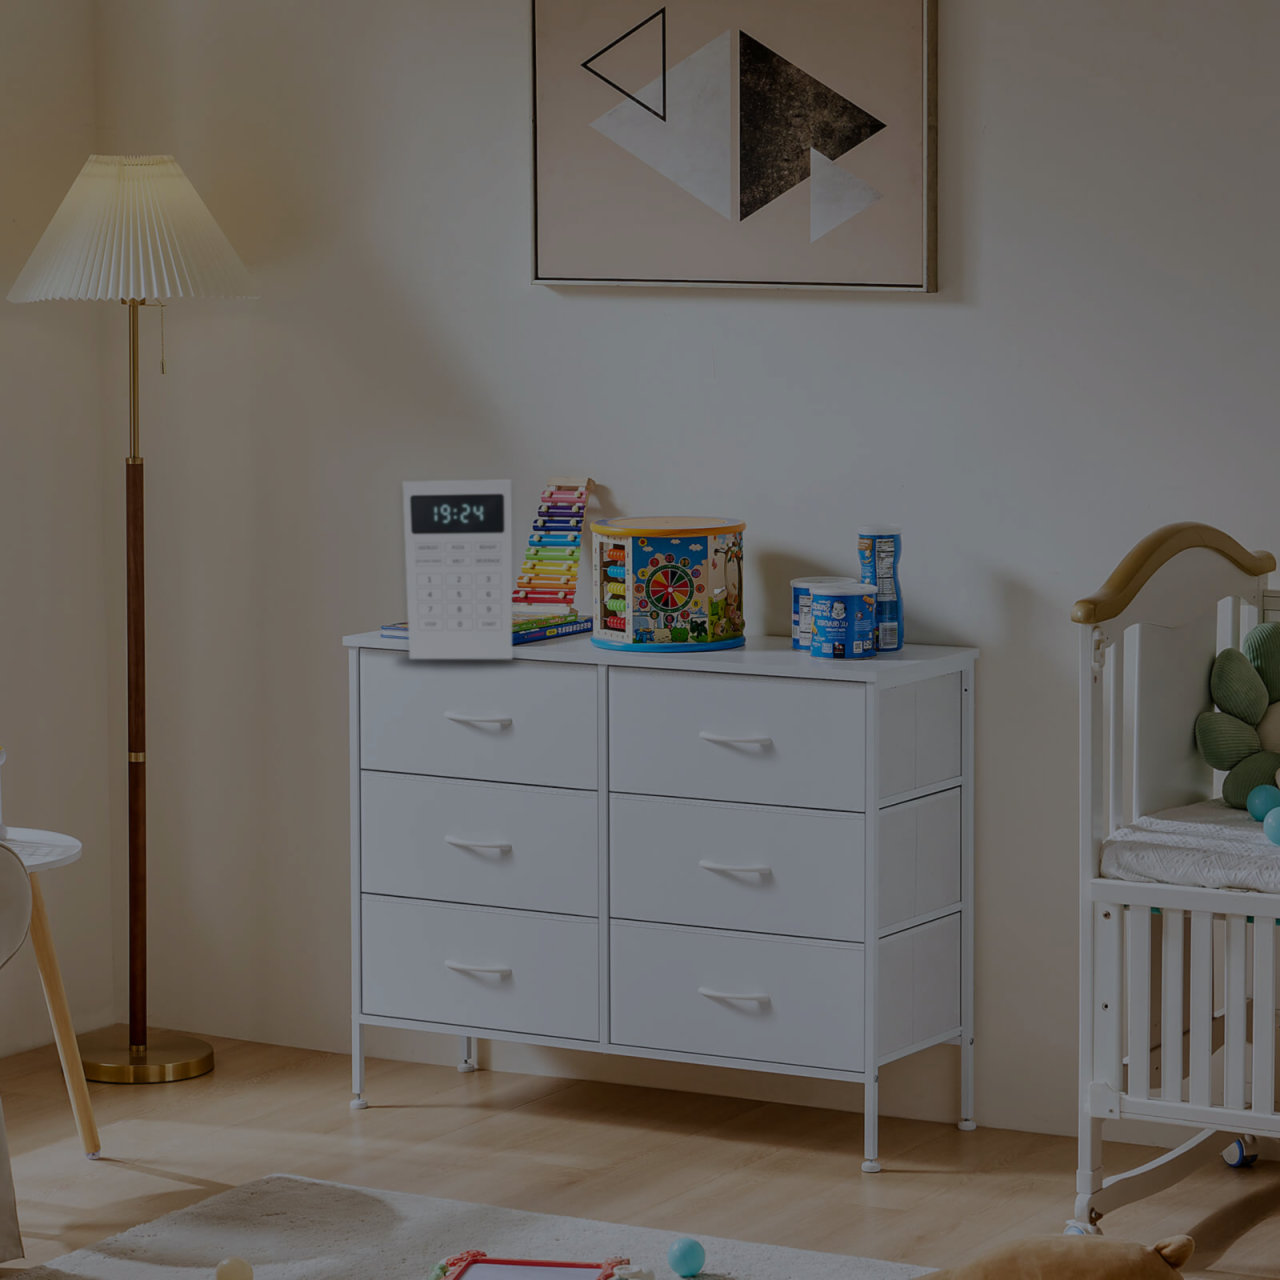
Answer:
19 h 24 min
